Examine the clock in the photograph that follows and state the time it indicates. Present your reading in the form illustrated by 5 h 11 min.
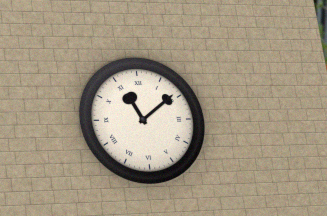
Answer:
11 h 09 min
